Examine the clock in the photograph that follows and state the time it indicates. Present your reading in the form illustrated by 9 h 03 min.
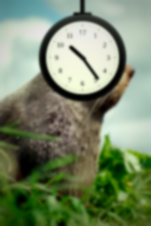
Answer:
10 h 24 min
